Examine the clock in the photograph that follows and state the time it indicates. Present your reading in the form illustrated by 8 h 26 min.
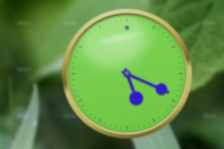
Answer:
5 h 19 min
